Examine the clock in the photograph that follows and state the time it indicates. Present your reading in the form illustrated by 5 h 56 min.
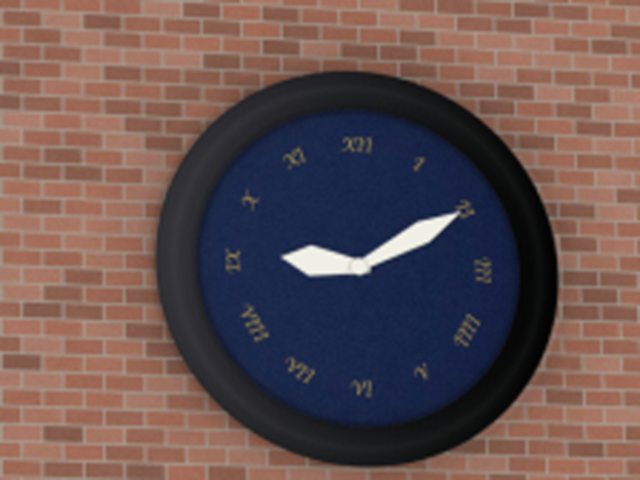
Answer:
9 h 10 min
